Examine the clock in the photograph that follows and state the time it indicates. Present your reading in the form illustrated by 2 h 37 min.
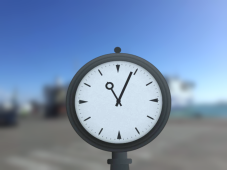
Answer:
11 h 04 min
